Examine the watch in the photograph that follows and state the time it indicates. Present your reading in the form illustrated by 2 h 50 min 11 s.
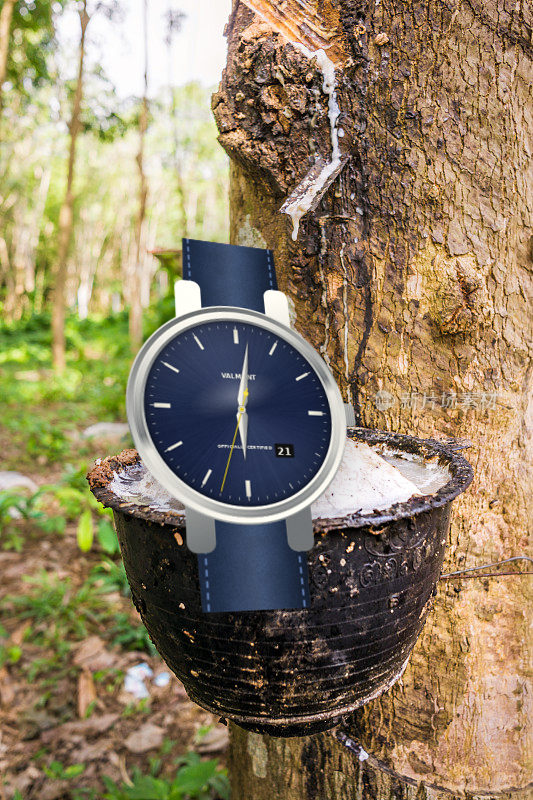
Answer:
6 h 01 min 33 s
